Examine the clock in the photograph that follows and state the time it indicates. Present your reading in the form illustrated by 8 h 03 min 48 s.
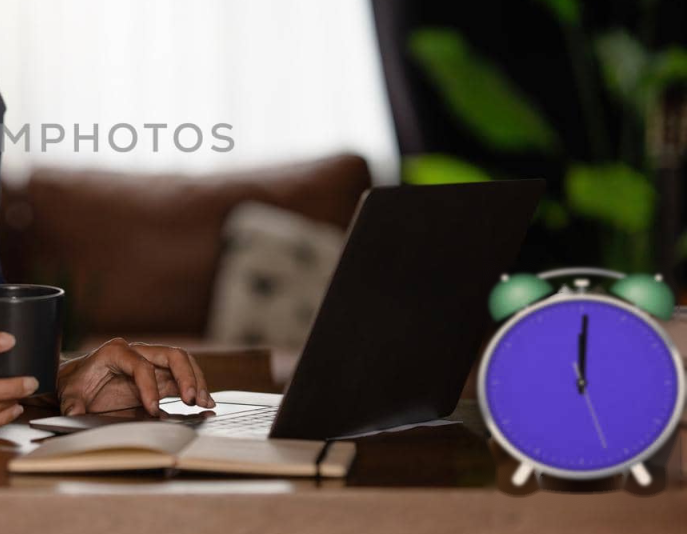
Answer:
12 h 00 min 27 s
